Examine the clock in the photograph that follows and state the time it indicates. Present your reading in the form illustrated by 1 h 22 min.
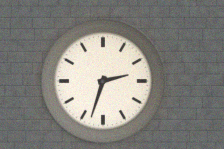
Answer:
2 h 33 min
